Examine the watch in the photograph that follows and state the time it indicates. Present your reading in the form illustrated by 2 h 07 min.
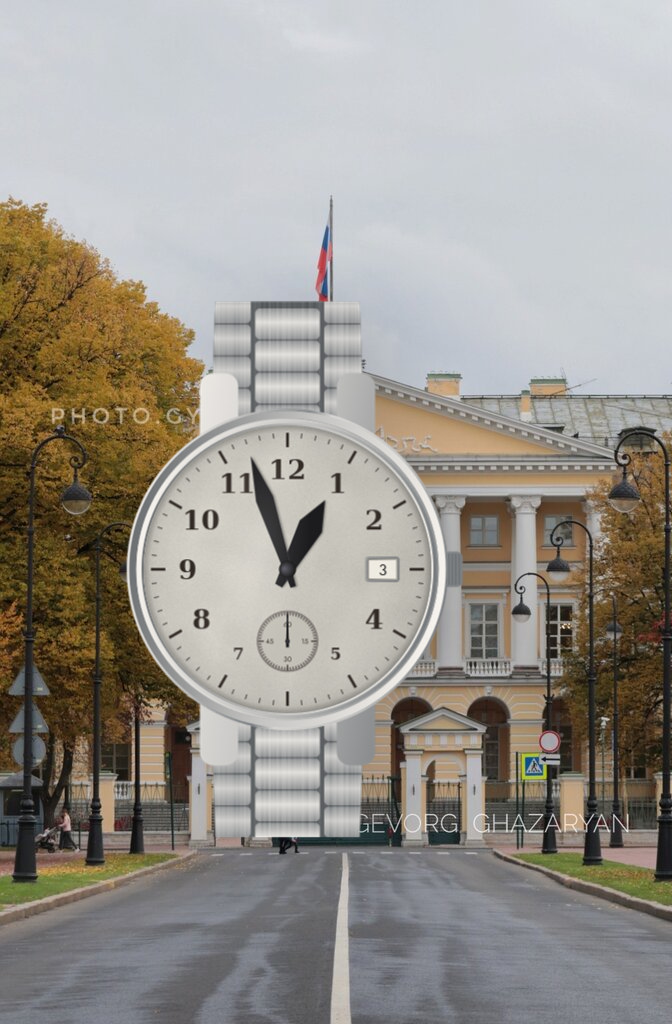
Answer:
12 h 57 min
